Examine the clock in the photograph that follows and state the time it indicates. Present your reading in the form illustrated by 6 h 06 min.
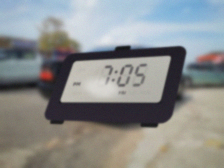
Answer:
7 h 05 min
